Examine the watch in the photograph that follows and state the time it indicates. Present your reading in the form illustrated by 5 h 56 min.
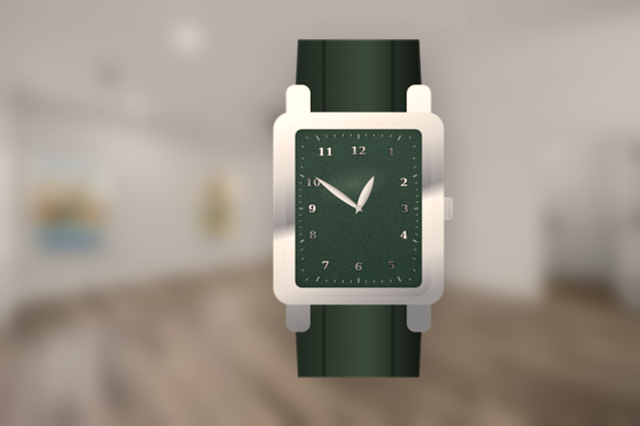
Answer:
12 h 51 min
